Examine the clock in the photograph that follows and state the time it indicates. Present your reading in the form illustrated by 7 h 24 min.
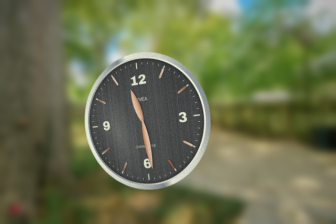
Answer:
11 h 29 min
